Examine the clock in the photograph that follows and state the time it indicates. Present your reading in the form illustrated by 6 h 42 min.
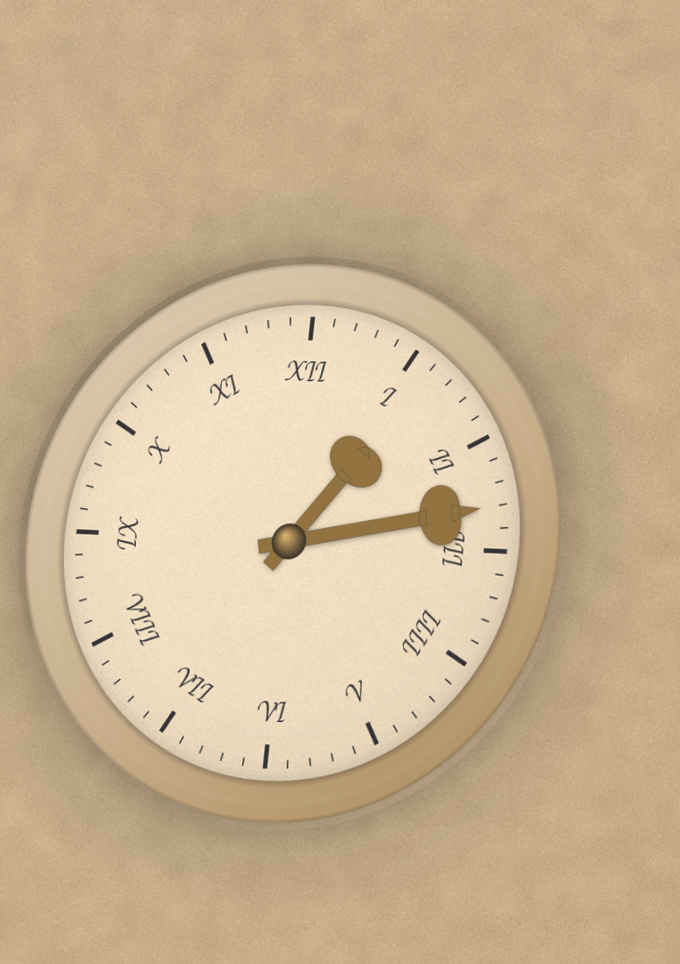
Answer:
1 h 13 min
